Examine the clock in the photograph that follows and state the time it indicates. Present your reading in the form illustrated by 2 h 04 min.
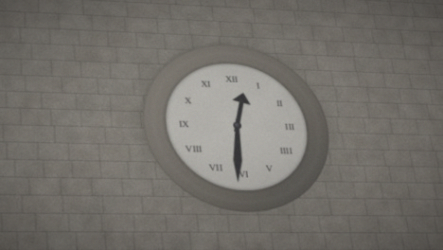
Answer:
12 h 31 min
